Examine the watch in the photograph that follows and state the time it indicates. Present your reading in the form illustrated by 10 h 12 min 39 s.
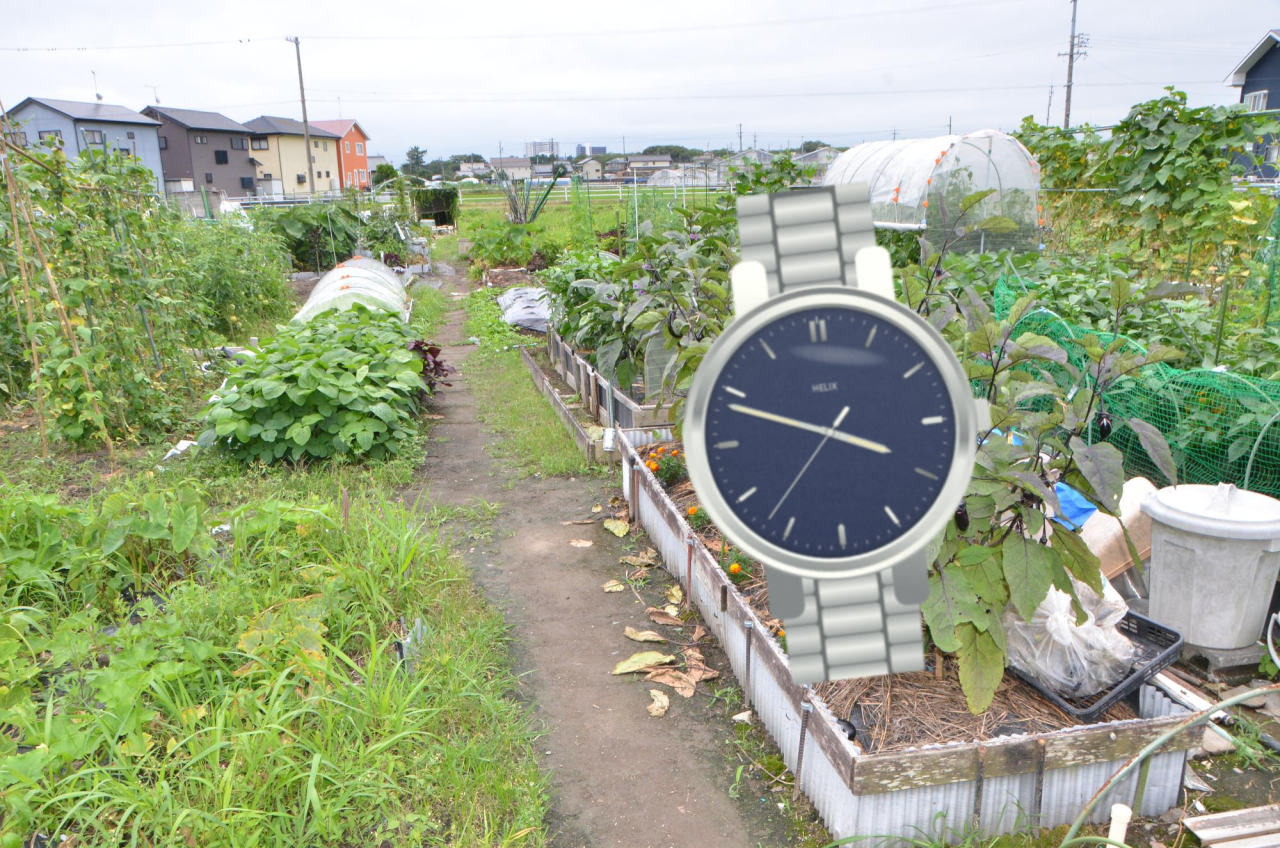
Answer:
3 h 48 min 37 s
